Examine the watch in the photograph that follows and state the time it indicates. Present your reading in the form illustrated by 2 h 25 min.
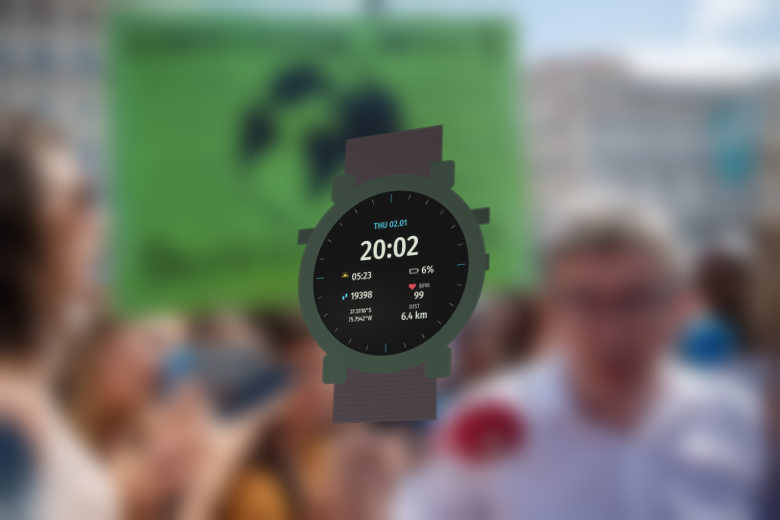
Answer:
20 h 02 min
